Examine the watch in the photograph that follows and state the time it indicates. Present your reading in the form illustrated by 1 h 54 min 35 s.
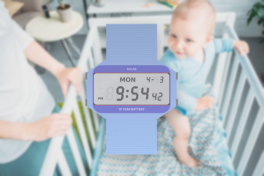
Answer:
9 h 54 min 42 s
